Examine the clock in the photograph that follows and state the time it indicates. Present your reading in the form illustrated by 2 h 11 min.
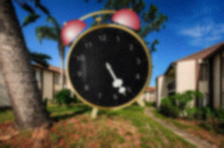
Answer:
5 h 27 min
